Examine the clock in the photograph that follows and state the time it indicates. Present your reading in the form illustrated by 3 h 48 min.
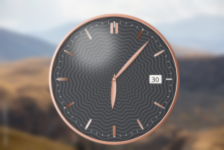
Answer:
6 h 07 min
